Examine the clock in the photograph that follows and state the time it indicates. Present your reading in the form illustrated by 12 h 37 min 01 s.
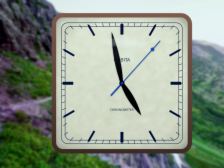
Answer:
4 h 58 min 07 s
